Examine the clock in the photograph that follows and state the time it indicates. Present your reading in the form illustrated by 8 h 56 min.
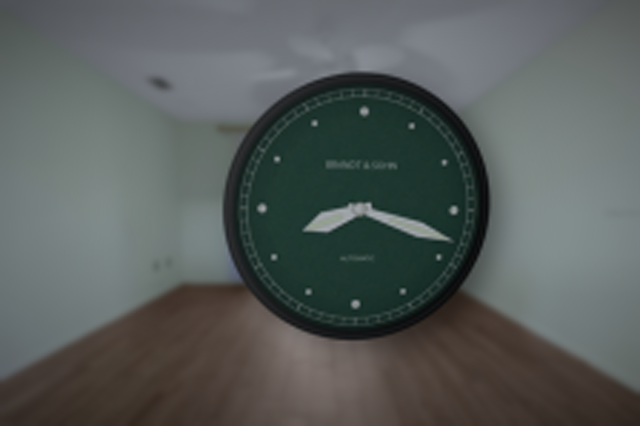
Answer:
8 h 18 min
